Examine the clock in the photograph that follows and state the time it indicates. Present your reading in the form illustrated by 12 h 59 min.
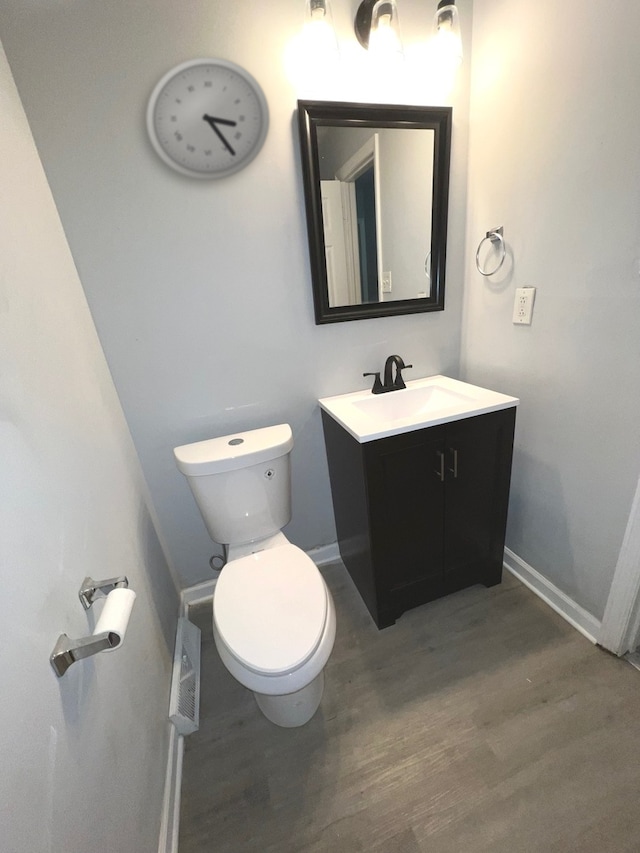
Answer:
3 h 24 min
